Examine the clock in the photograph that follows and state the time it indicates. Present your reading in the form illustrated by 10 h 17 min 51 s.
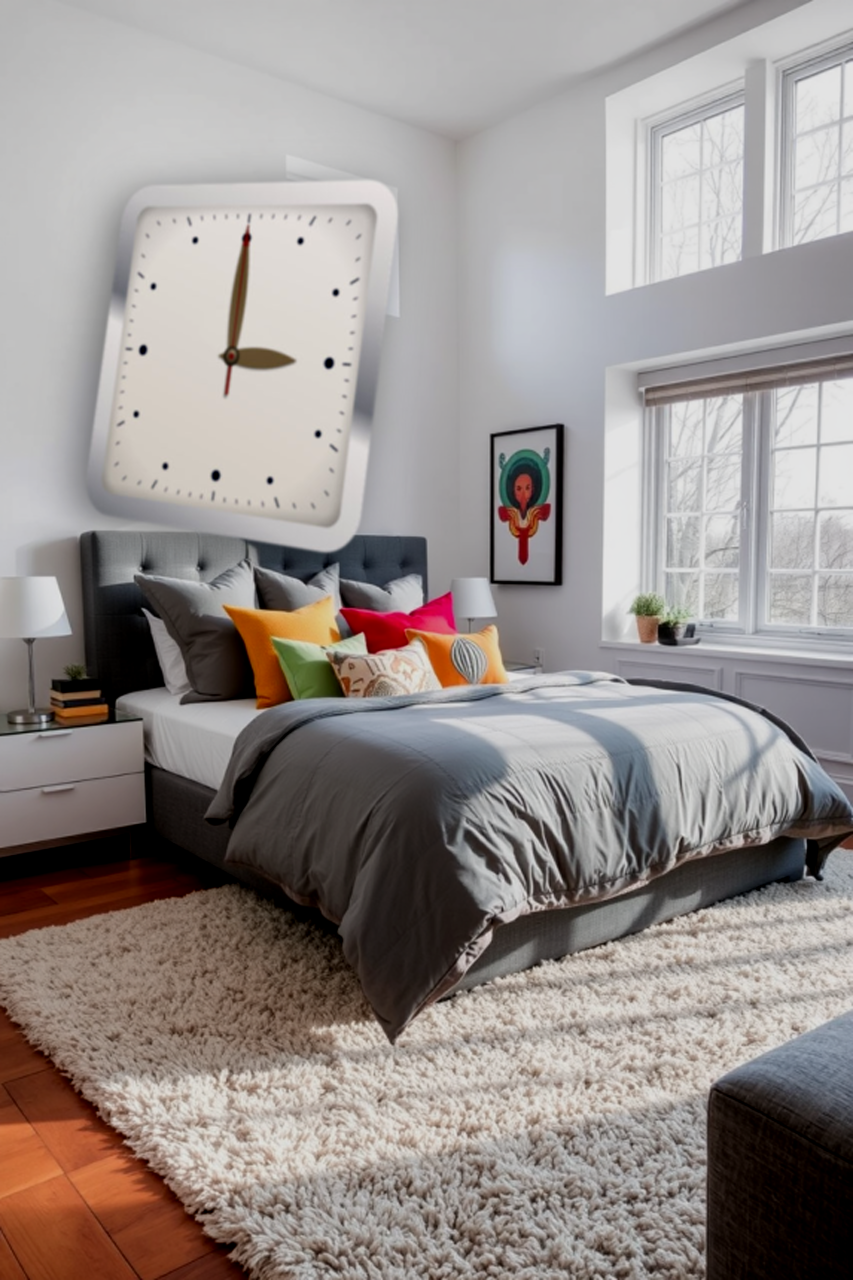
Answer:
3 h 00 min 00 s
